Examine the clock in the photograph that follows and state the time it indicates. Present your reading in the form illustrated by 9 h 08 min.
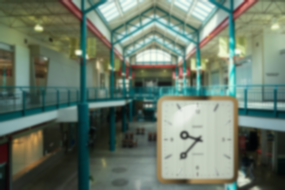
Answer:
9 h 37 min
